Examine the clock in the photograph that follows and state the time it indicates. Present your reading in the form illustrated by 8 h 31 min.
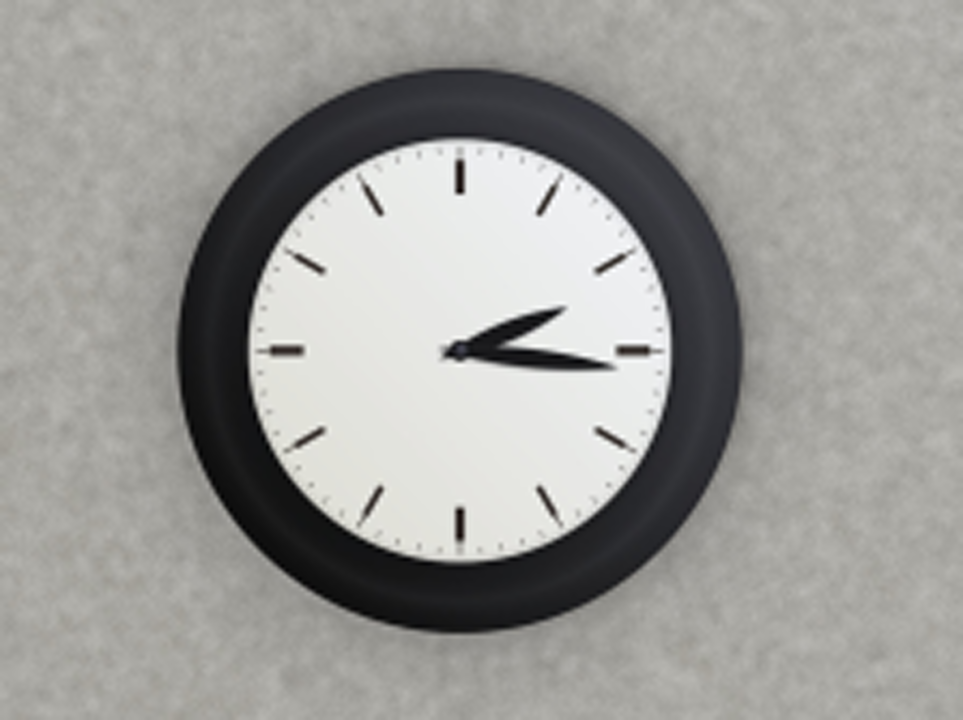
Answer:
2 h 16 min
